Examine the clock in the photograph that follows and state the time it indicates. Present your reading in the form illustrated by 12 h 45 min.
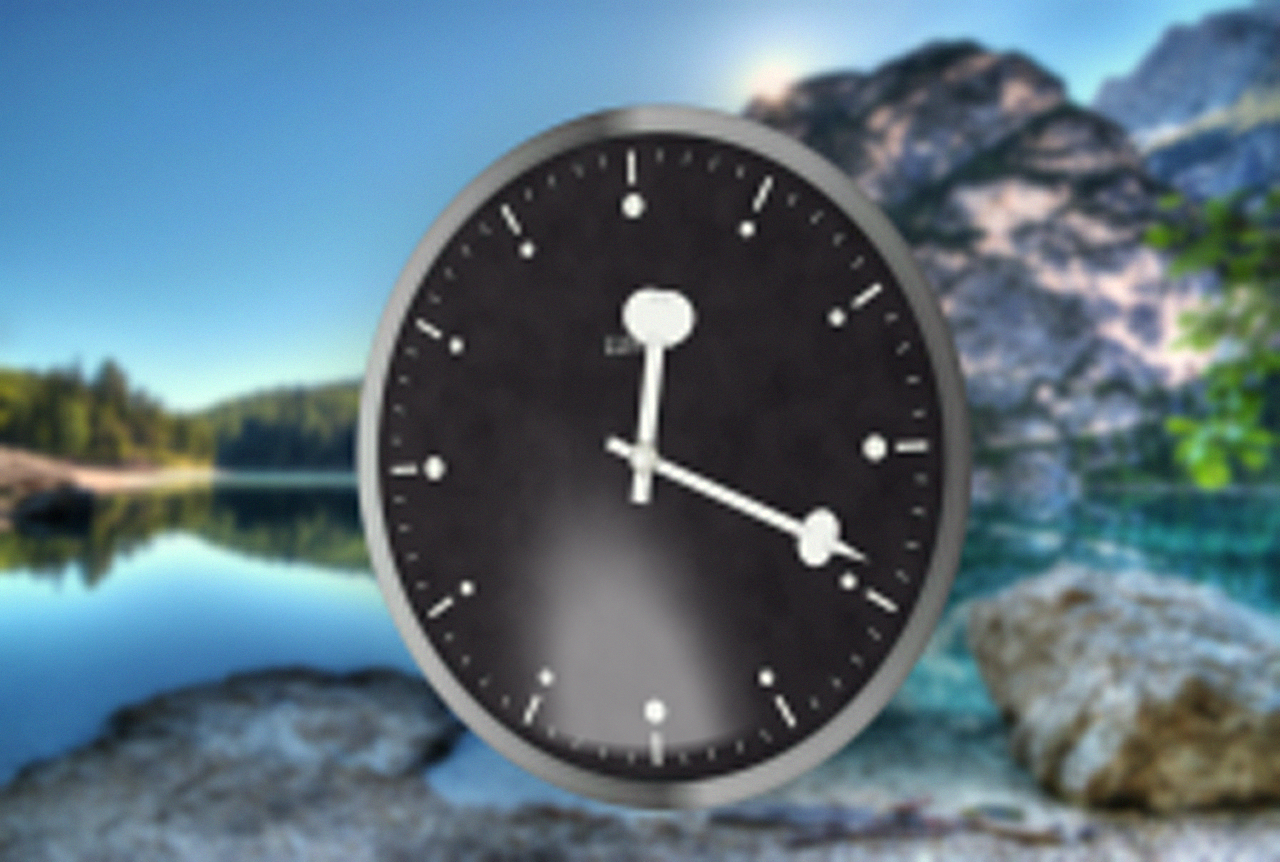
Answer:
12 h 19 min
